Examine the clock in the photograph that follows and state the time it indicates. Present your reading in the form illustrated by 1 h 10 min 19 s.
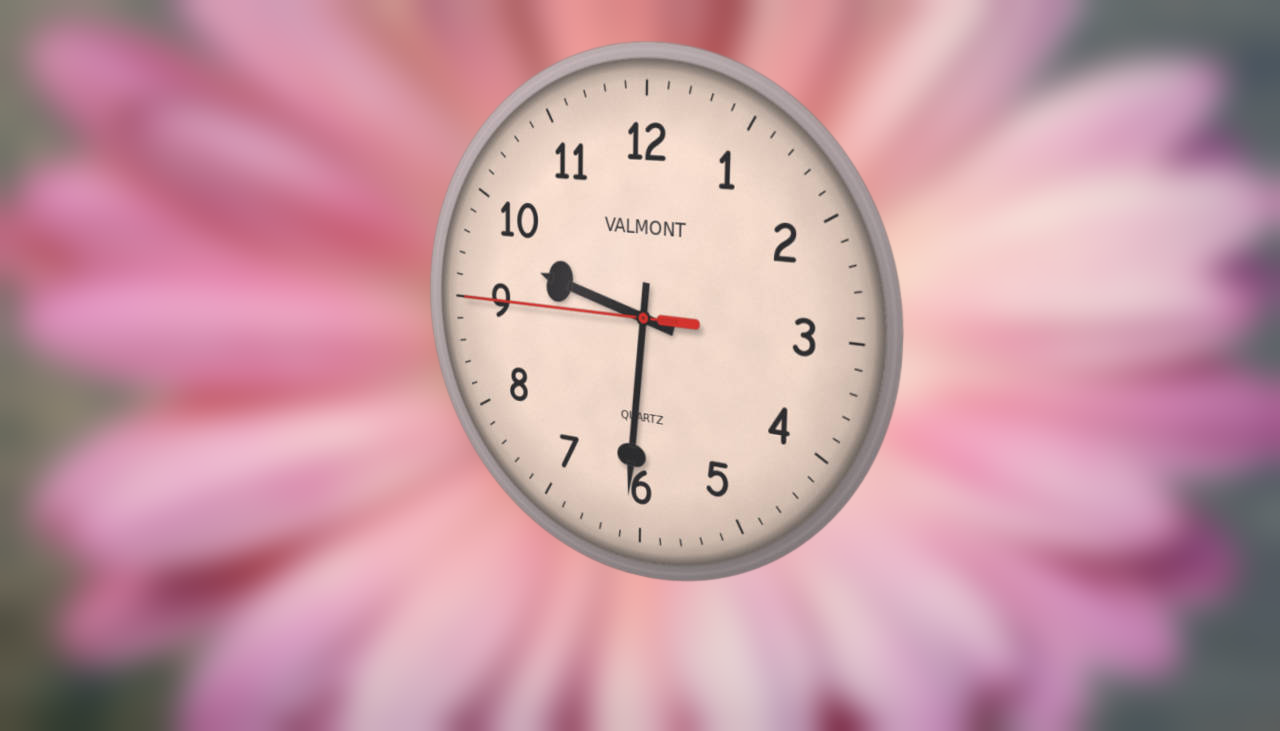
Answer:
9 h 30 min 45 s
